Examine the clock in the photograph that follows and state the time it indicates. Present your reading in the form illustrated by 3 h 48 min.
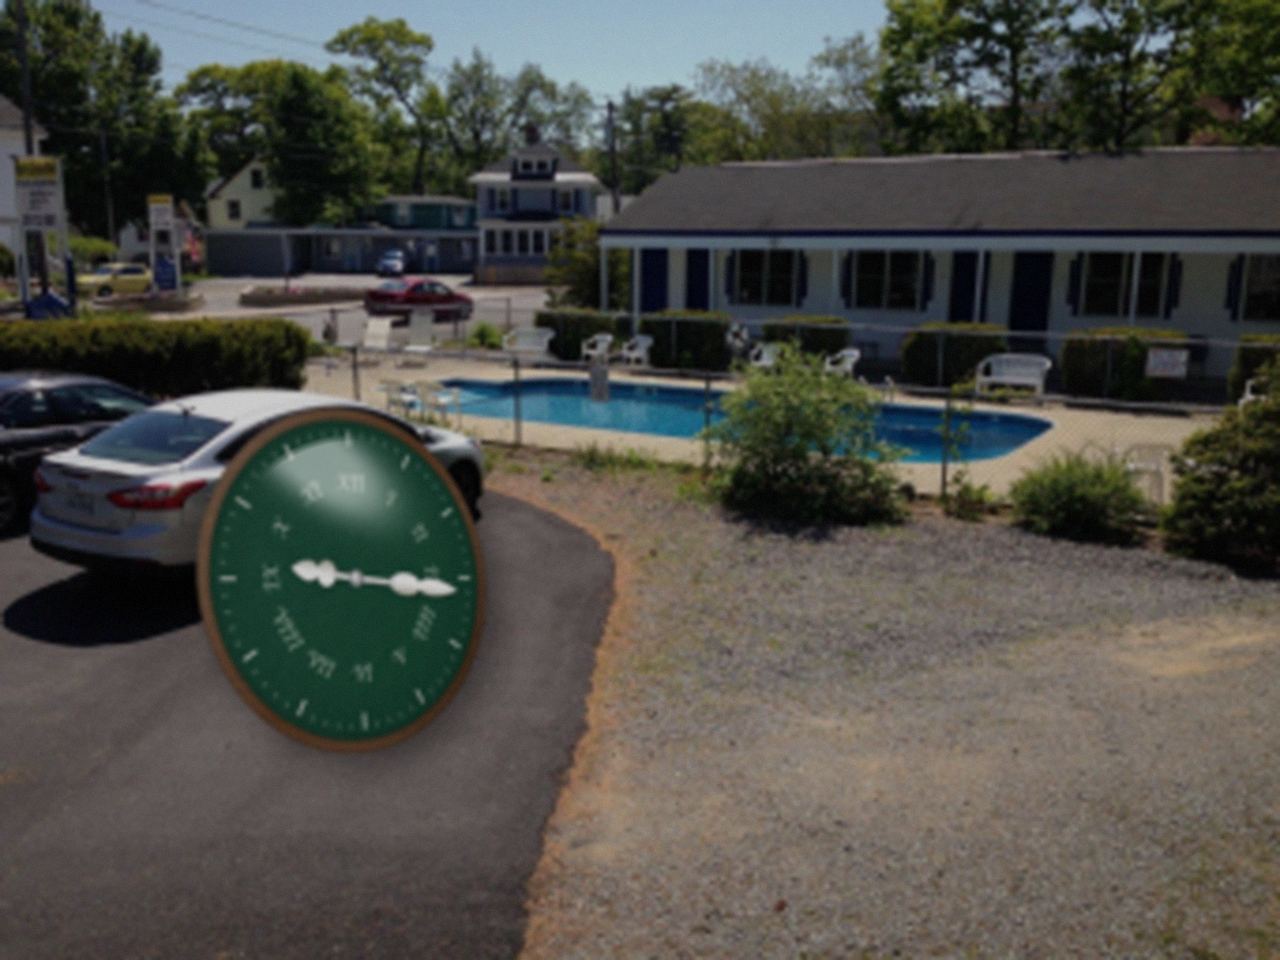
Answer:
9 h 16 min
